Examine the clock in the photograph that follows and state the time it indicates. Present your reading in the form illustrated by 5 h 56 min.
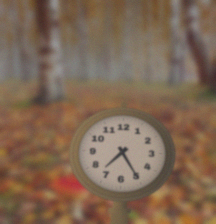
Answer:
7 h 25 min
